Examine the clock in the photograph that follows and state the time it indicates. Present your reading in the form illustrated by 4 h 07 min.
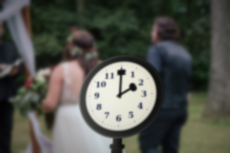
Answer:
2 h 00 min
